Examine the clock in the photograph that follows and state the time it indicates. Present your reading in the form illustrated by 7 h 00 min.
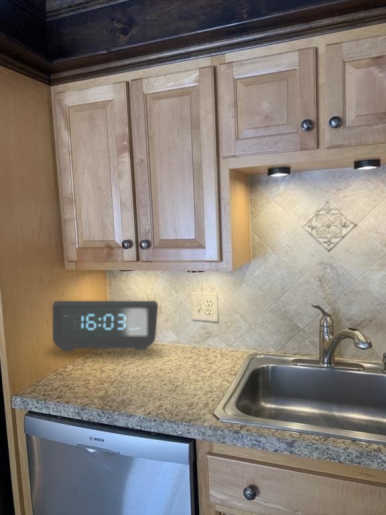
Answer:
16 h 03 min
